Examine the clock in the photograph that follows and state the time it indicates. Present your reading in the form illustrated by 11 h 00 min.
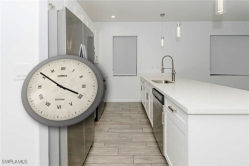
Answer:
3 h 51 min
